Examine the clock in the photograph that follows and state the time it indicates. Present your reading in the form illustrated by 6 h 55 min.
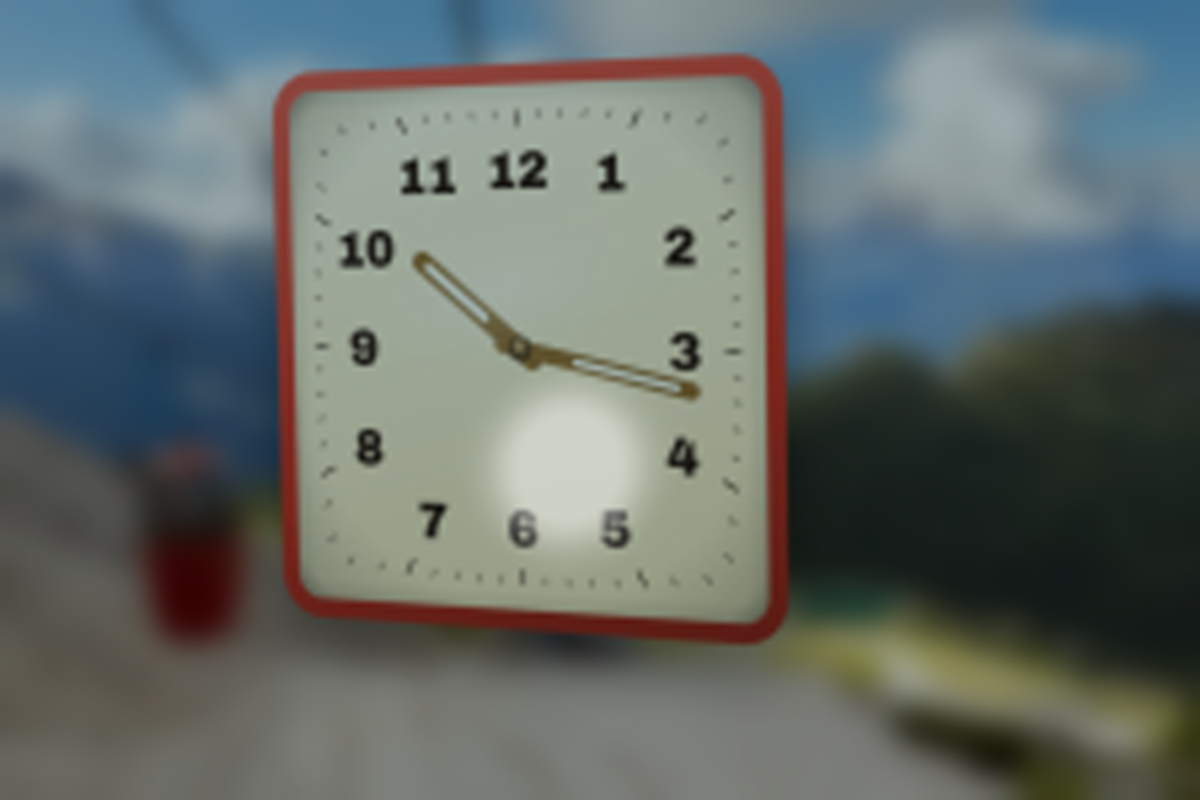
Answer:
10 h 17 min
